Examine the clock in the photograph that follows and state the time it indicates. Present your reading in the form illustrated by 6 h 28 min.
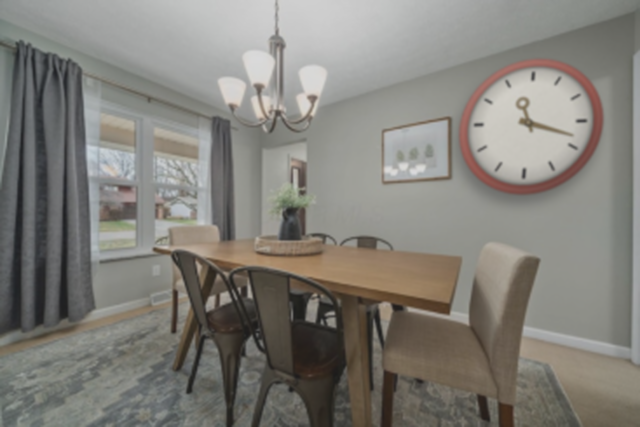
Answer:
11 h 18 min
